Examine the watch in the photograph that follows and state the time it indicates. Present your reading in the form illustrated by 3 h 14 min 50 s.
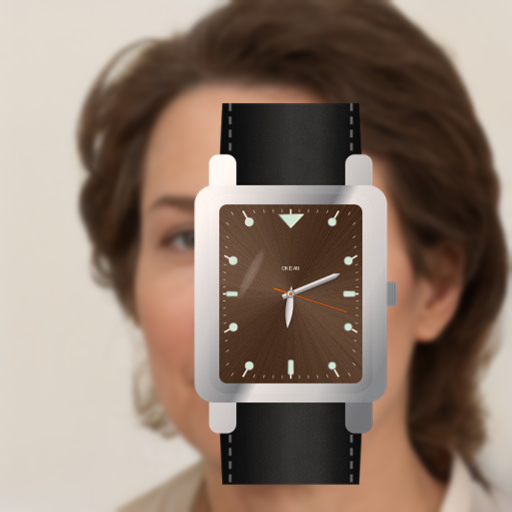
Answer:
6 h 11 min 18 s
